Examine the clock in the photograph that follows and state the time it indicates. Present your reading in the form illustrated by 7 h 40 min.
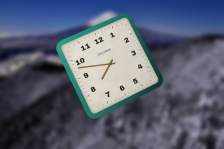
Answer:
7 h 48 min
